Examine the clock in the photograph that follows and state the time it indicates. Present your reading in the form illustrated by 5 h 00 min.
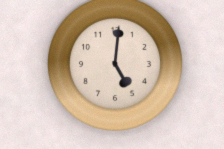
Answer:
5 h 01 min
